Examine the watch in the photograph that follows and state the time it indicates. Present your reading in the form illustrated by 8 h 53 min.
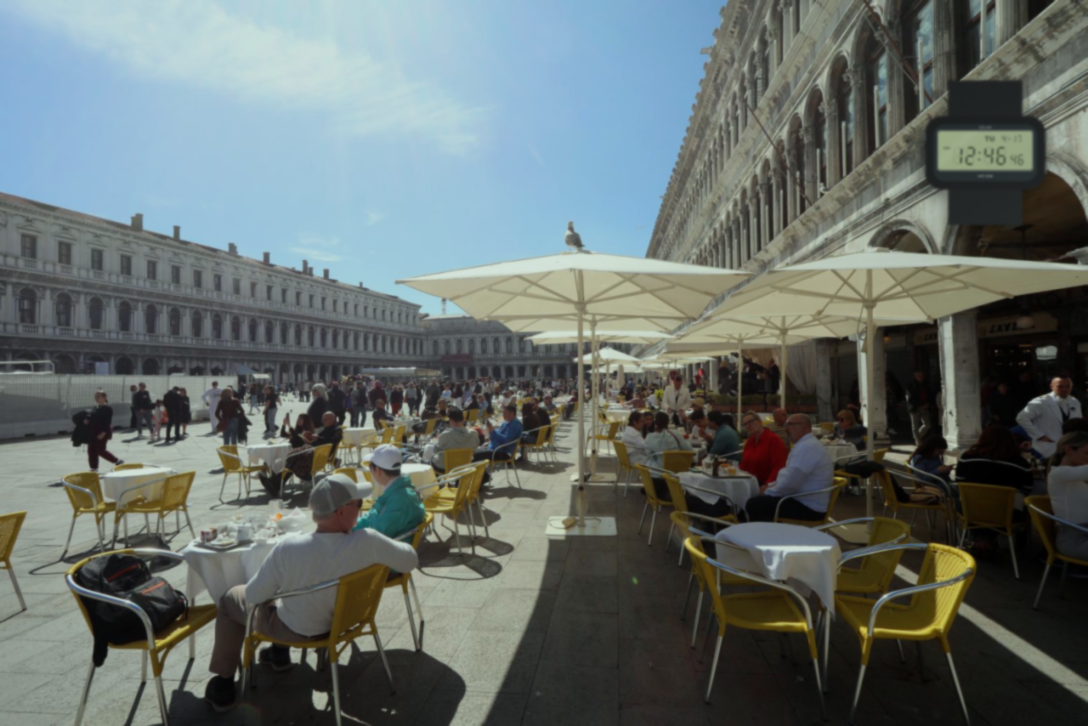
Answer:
12 h 46 min
